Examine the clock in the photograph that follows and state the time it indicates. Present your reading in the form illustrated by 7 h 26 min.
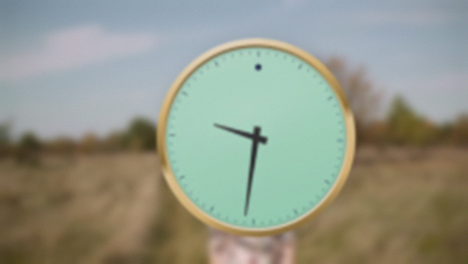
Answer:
9 h 31 min
